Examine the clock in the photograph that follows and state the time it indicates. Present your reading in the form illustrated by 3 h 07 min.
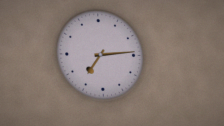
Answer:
7 h 14 min
